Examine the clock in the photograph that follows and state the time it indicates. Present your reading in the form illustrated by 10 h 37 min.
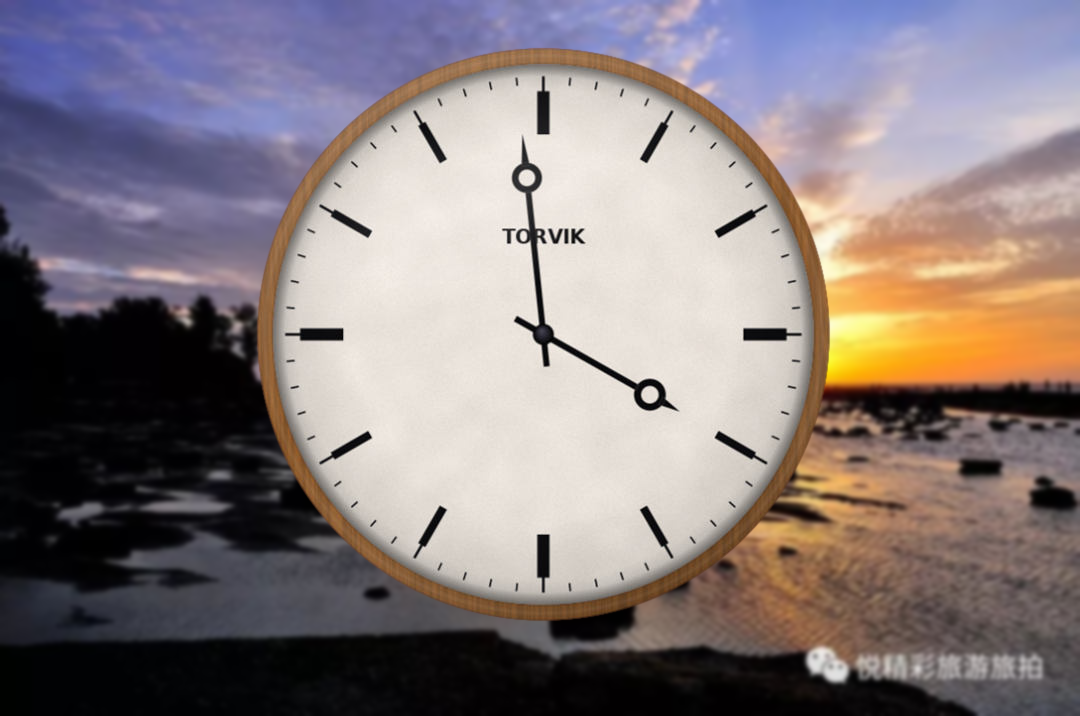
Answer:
3 h 59 min
